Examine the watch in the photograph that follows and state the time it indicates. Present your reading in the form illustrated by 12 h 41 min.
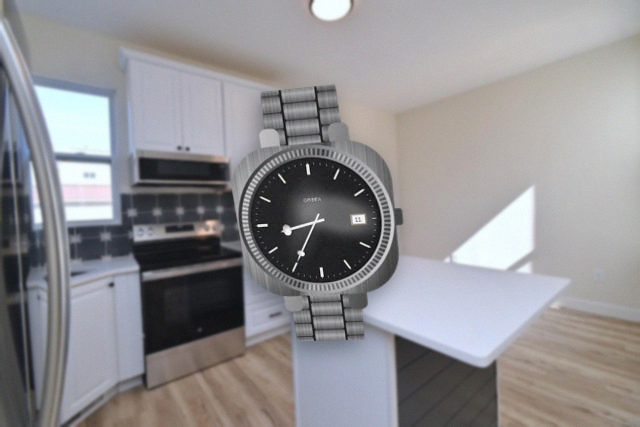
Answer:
8 h 35 min
